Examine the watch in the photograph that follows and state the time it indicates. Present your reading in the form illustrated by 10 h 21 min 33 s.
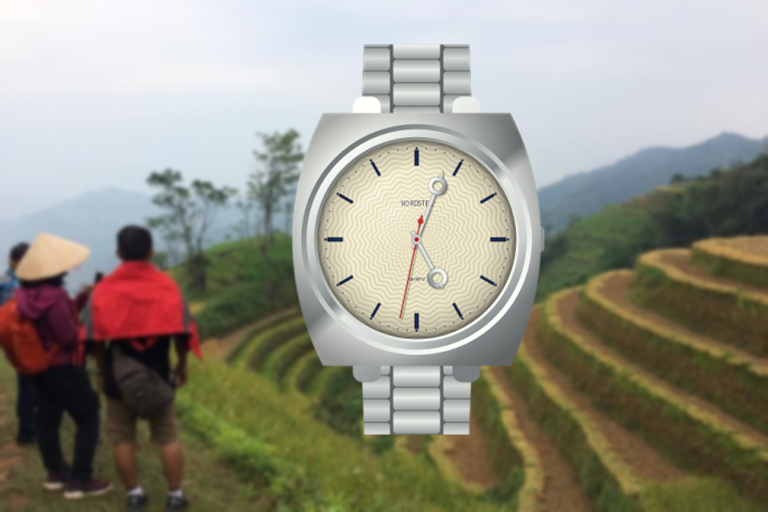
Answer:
5 h 03 min 32 s
